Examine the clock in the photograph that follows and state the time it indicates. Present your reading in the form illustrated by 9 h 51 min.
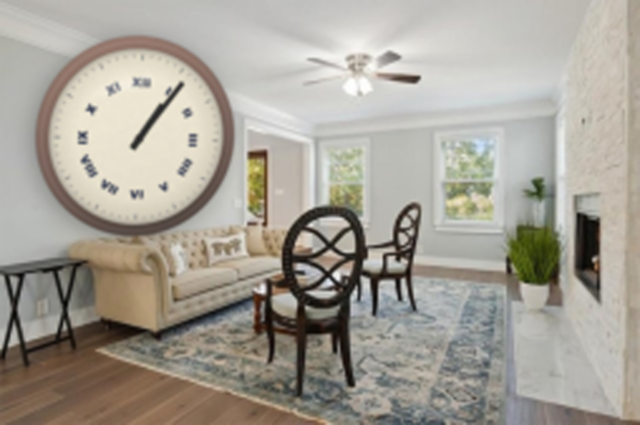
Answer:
1 h 06 min
